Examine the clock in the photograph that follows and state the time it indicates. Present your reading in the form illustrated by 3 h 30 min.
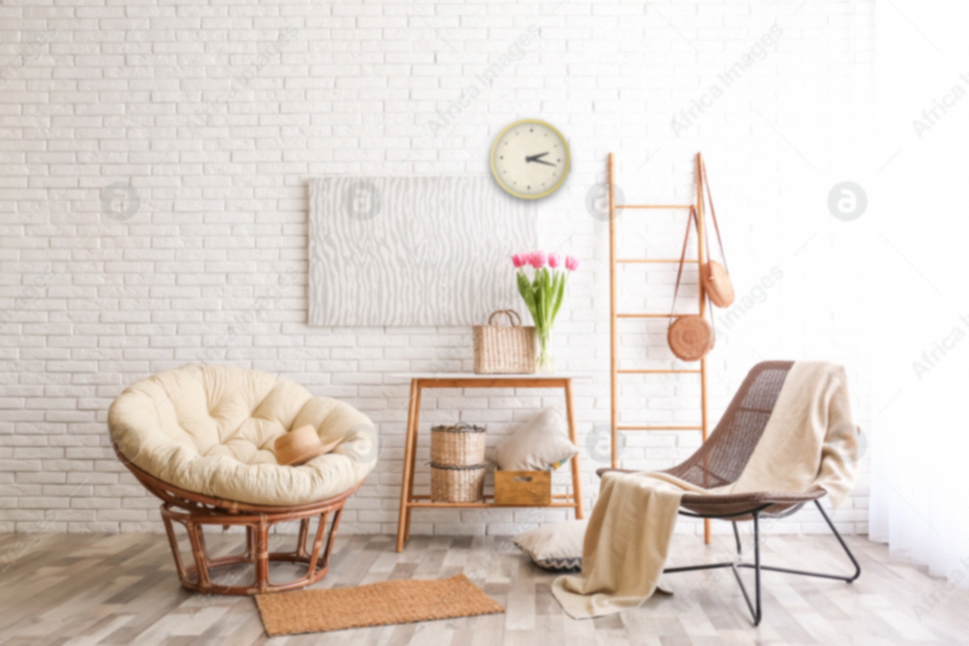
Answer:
2 h 17 min
